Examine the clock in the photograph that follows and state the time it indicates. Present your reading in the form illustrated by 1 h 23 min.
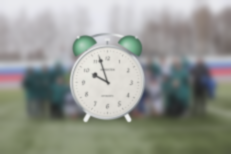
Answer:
9 h 57 min
